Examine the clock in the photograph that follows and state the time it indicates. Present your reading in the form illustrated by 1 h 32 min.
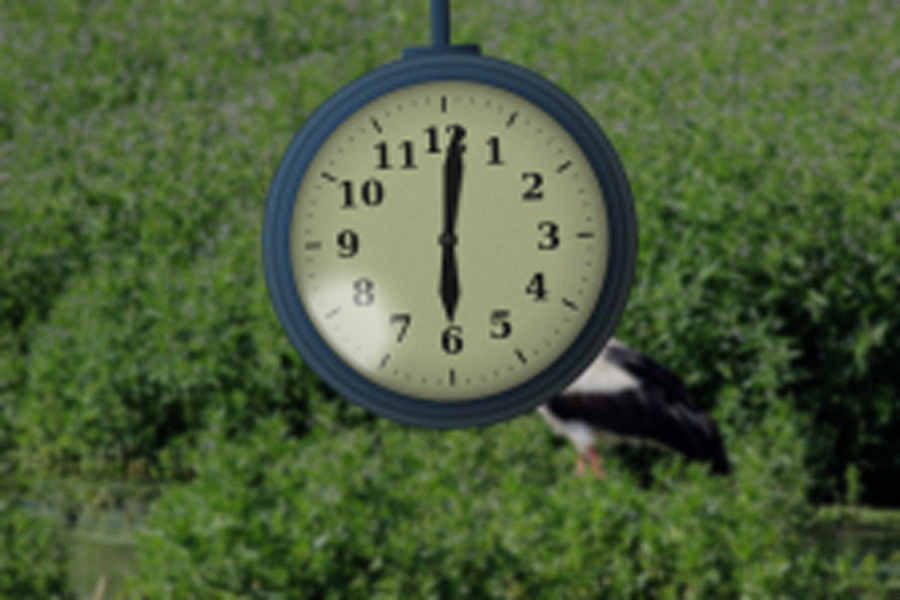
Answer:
6 h 01 min
